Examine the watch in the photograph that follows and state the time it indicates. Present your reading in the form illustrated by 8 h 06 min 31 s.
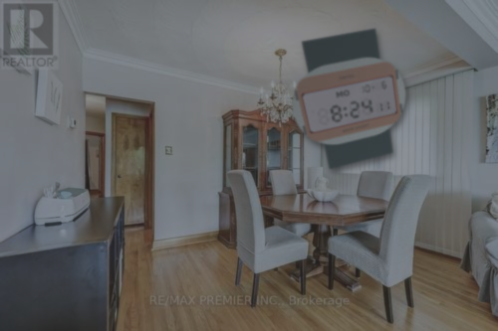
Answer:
8 h 24 min 11 s
